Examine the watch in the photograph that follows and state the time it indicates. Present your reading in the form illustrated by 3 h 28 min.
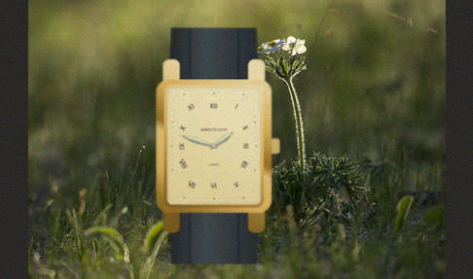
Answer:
1 h 48 min
